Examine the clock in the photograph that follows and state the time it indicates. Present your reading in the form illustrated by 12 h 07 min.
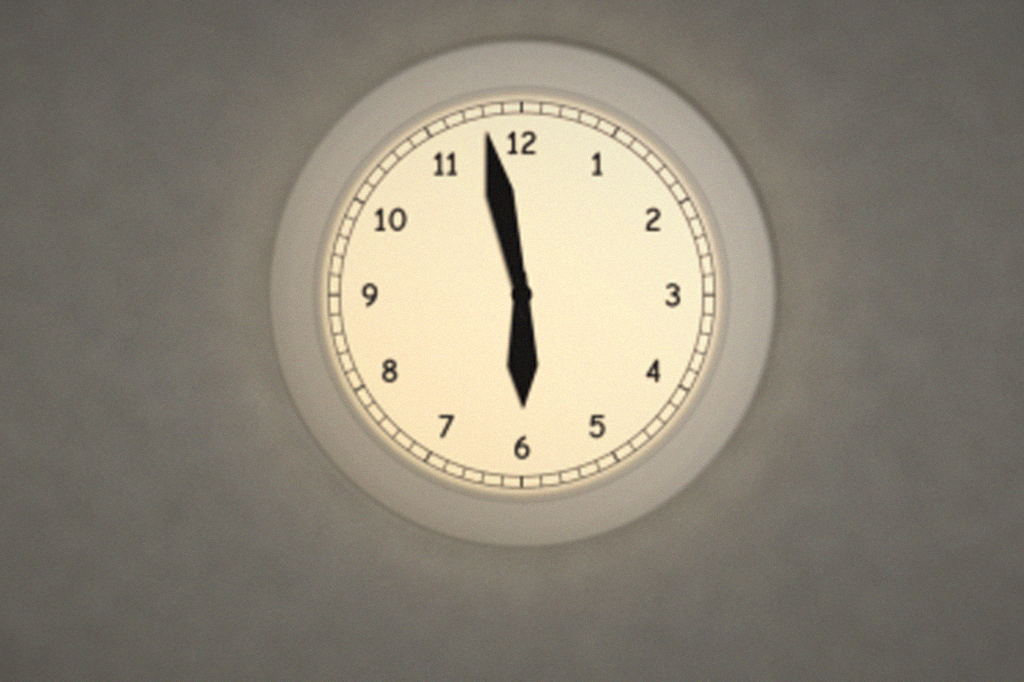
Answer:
5 h 58 min
